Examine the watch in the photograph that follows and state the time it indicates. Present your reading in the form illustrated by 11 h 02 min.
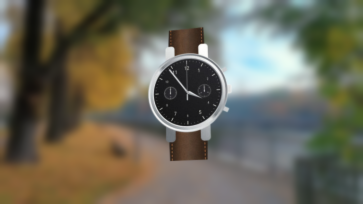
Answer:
3 h 54 min
